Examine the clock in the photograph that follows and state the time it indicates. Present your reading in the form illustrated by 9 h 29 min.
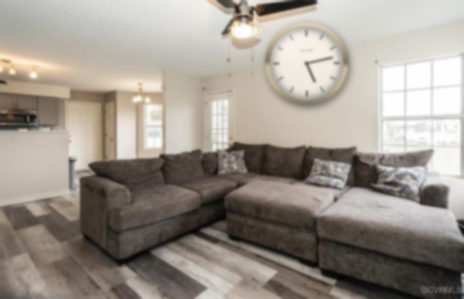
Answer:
5 h 13 min
